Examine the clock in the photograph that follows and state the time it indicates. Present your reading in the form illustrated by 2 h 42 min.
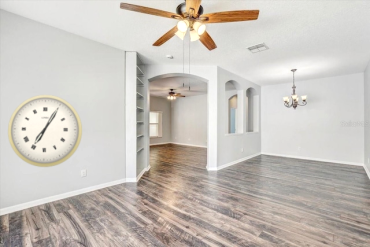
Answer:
7 h 05 min
